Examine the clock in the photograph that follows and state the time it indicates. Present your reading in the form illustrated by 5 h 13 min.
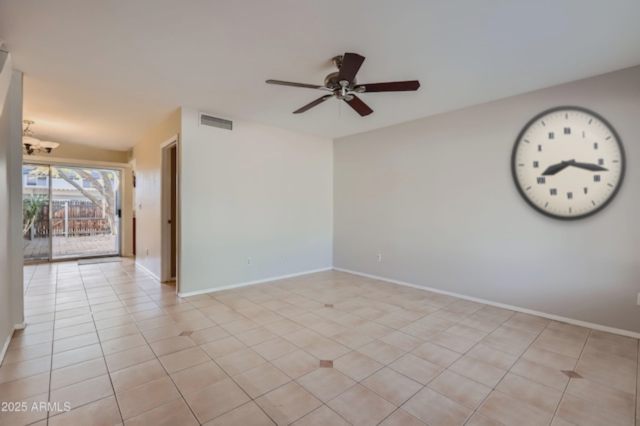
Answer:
8 h 17 min
